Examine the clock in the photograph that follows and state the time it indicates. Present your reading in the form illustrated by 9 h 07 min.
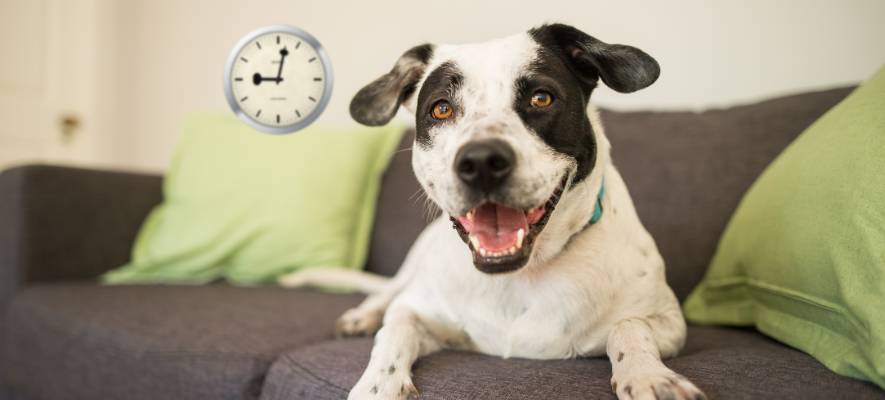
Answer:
9 h 02 min
